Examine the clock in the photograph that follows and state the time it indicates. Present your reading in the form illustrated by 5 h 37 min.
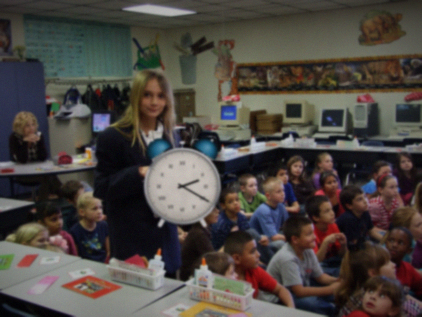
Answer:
2 h 20 min
